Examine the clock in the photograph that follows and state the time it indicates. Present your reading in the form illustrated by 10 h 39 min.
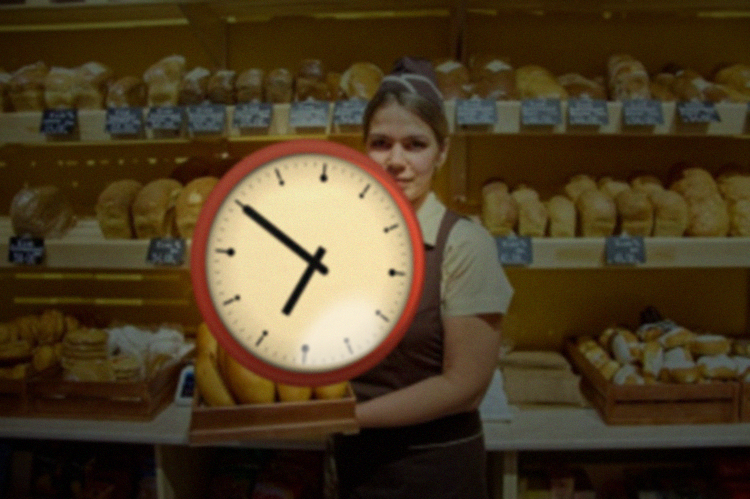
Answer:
6 h 50 min
